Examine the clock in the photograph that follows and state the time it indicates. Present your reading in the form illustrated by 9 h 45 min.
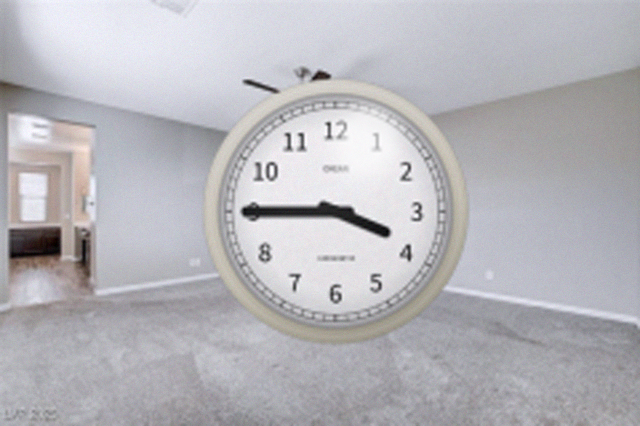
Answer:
3 h 45 min
